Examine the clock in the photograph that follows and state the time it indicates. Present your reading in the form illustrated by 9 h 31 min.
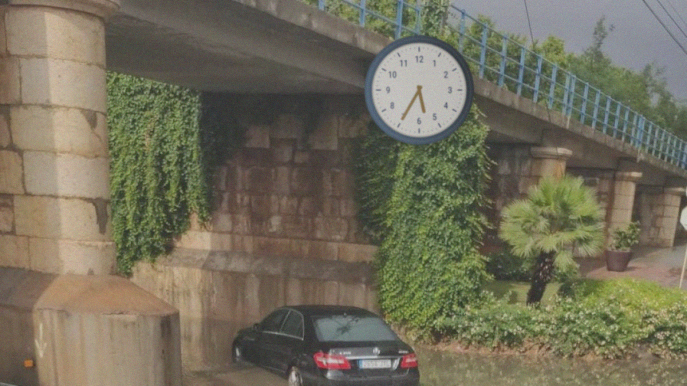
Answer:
5 h 35 min
